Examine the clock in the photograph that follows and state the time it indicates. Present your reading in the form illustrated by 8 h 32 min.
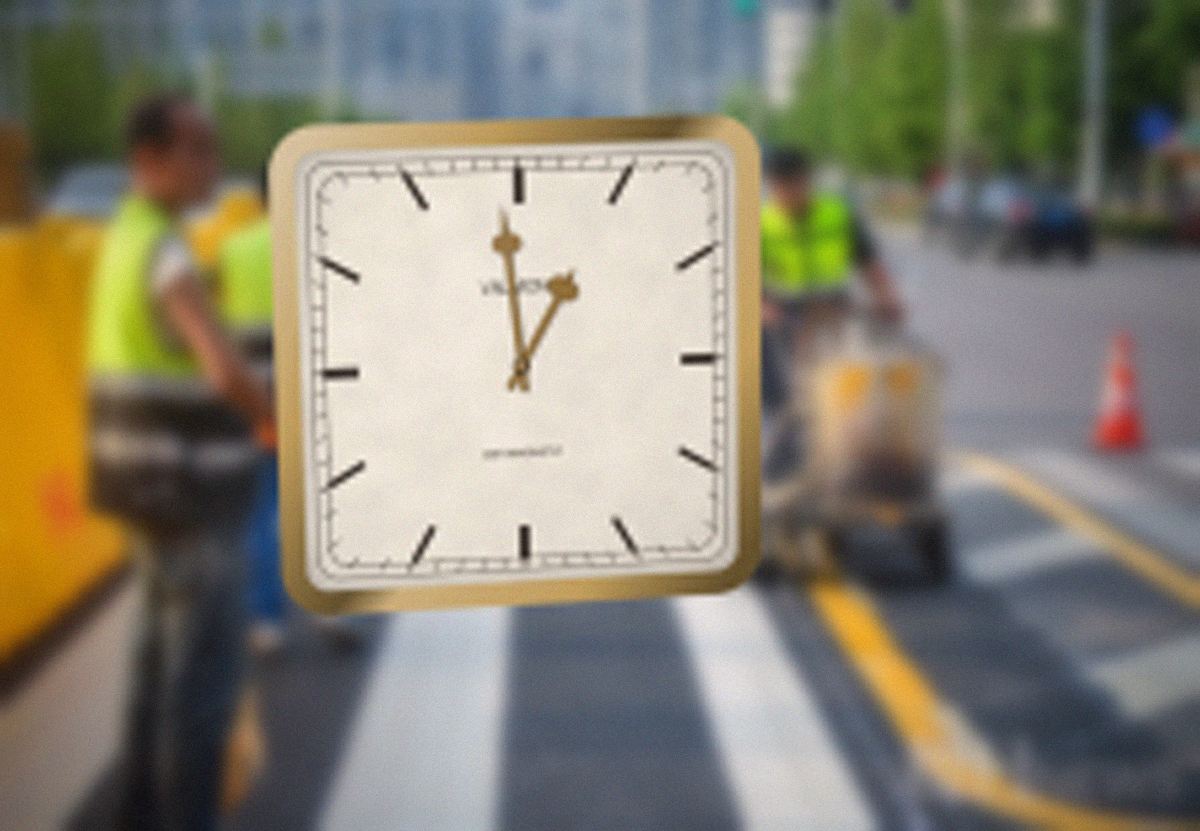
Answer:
12 h 59 min
